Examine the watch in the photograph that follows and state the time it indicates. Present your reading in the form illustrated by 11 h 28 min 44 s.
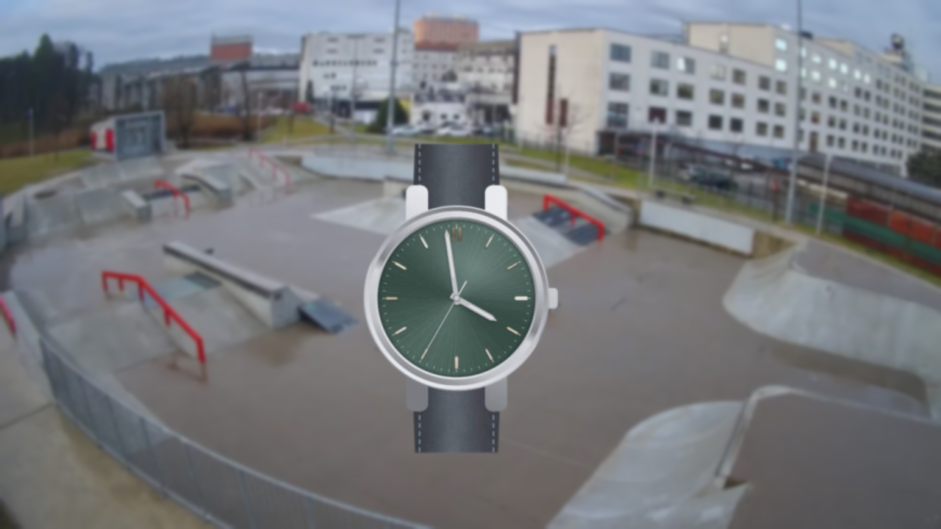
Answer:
3 h 58 min 35 s
